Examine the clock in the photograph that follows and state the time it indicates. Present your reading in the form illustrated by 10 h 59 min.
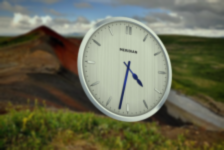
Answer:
4 h 32 min
